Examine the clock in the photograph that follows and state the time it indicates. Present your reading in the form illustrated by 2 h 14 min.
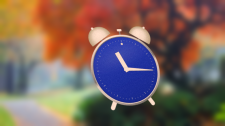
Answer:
11 h 16 min
